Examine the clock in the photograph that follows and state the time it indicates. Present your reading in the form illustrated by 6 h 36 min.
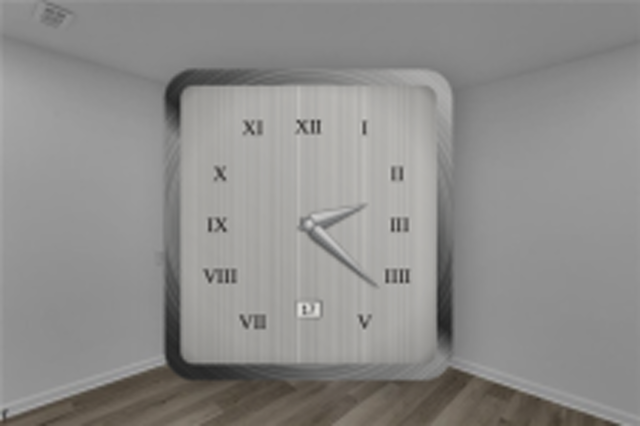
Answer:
2 h 22 min
